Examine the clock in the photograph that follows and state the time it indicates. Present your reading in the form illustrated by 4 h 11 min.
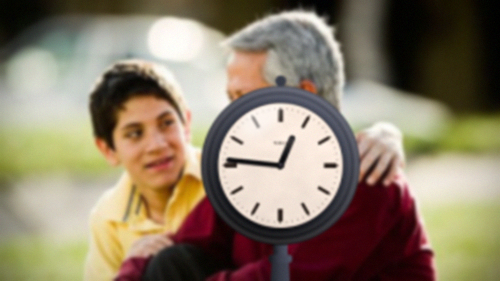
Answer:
12 h 46 min
